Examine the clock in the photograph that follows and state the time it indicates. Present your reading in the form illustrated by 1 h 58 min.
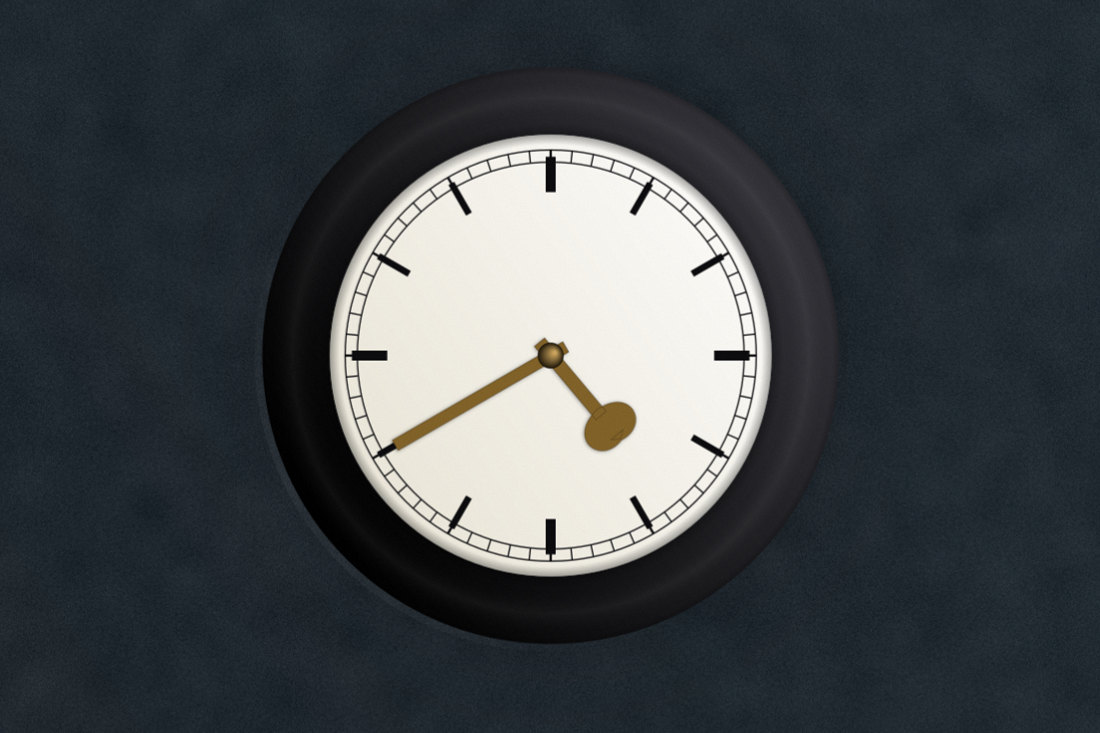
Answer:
4 h 40 min
